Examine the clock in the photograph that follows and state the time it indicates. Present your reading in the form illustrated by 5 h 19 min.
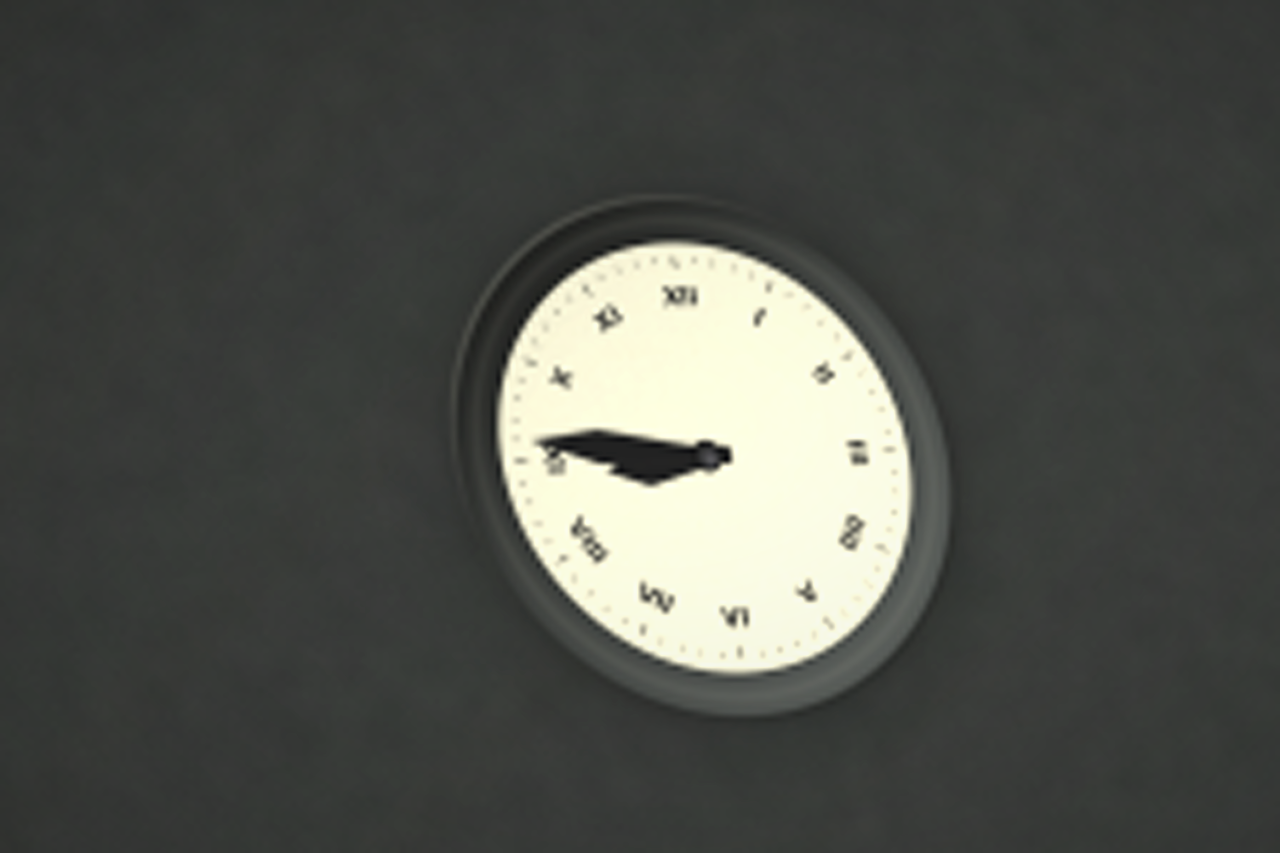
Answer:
8 h 46 min
